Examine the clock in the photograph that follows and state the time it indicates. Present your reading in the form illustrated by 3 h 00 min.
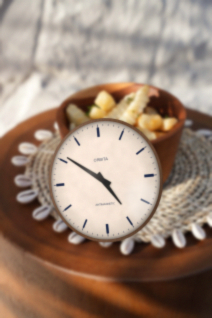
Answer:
4 h 51 min
